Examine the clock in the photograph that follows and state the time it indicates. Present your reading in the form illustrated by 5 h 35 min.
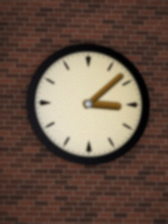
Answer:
3 h 08 min
